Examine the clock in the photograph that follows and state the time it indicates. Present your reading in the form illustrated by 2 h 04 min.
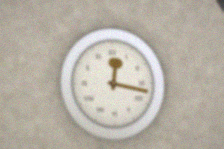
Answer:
12 h 17 min
